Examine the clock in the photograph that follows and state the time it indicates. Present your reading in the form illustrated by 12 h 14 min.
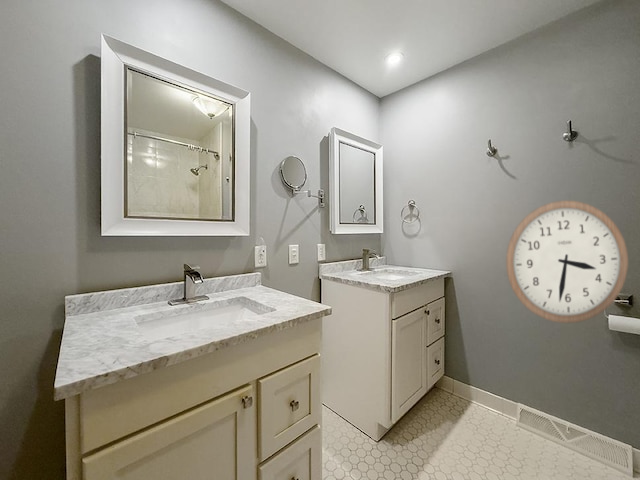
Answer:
3 h 32 min
